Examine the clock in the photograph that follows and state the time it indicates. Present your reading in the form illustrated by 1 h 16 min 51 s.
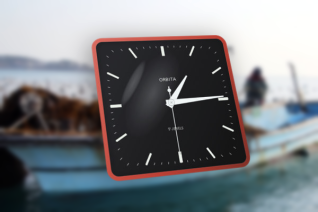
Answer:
1 h 14 min 30 s
